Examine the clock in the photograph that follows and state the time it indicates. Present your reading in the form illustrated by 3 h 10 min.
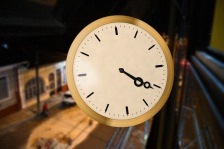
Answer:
4 h 21 min
